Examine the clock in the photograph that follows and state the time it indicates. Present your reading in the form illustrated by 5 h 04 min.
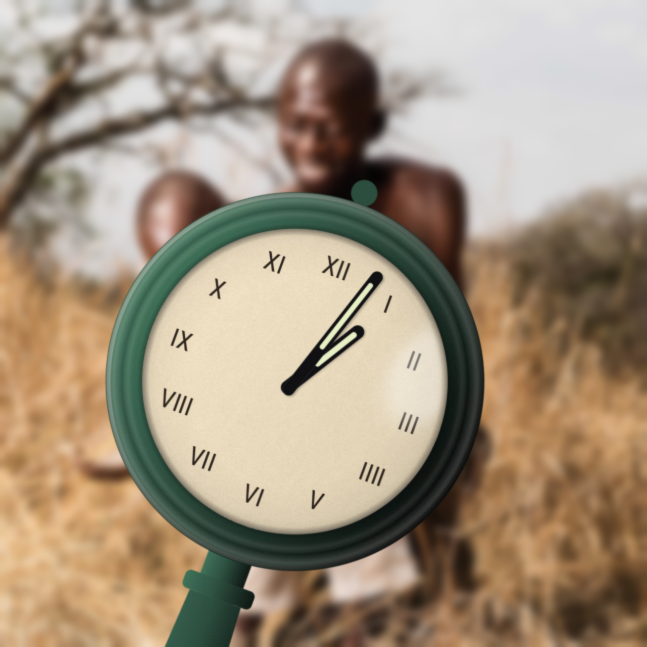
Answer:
1 h 03 min
